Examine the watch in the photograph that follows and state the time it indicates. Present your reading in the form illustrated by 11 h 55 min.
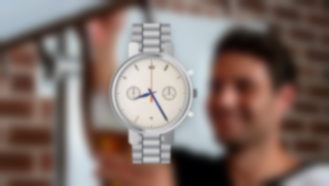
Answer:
8 h 25 min
